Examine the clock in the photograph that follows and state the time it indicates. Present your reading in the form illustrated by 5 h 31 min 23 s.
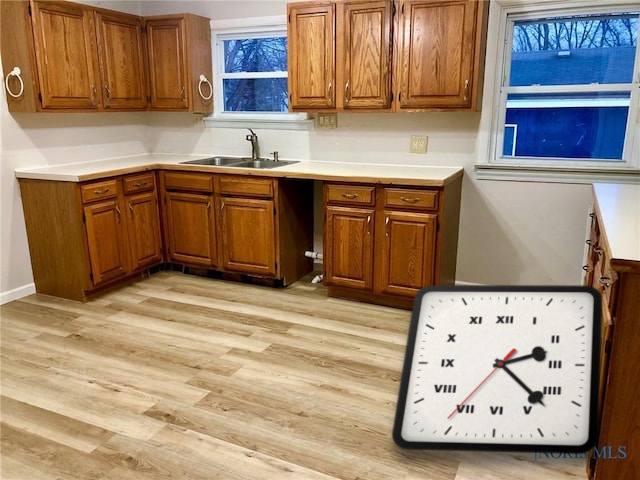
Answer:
2 h 22 min 36 s
